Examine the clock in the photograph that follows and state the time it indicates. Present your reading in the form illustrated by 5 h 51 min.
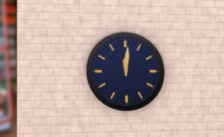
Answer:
12 h 01 min
